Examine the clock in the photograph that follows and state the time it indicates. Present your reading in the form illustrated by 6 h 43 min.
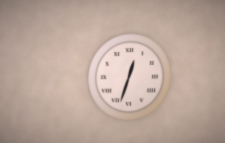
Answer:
12 h 33 min
